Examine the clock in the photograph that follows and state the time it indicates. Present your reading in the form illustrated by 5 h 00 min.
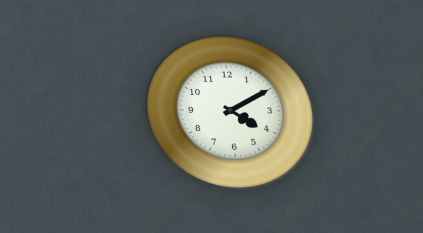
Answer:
4 h 10 min
